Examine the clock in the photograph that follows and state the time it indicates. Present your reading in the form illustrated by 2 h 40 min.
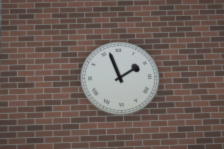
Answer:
1 h 57 min
